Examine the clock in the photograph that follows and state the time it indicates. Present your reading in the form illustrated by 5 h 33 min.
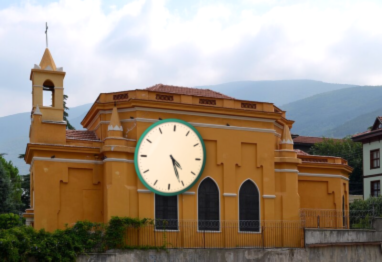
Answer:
4 h 26 min
